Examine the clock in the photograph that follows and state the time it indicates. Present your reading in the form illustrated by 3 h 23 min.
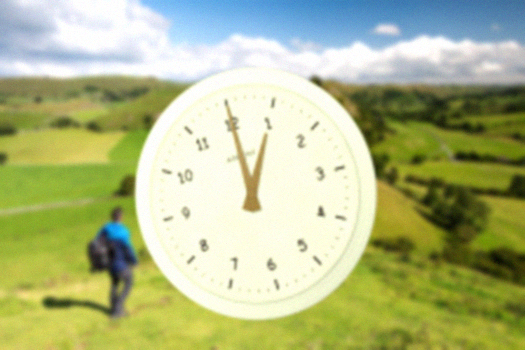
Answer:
1 h 00 min
